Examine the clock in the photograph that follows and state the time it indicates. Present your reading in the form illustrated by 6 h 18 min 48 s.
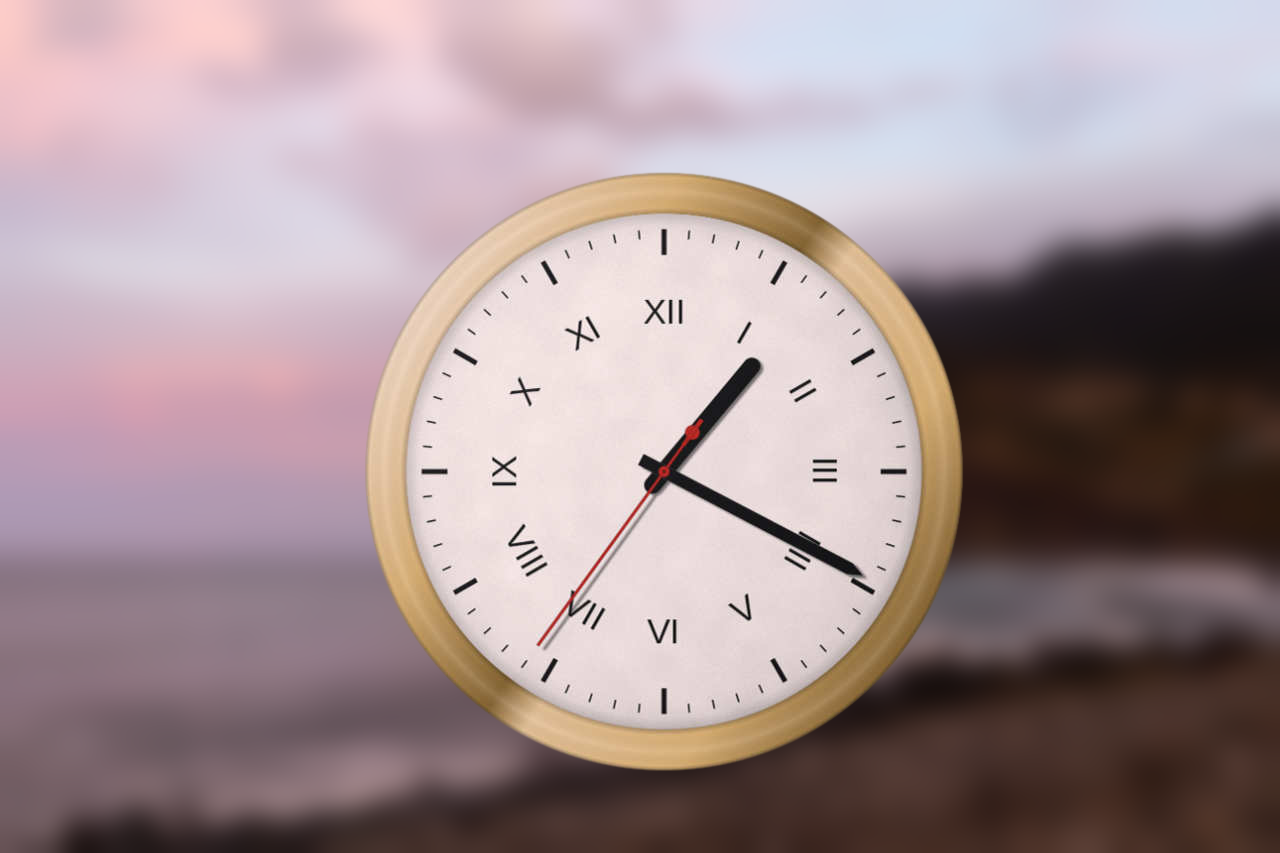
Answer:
1 h 19 min 36 s
